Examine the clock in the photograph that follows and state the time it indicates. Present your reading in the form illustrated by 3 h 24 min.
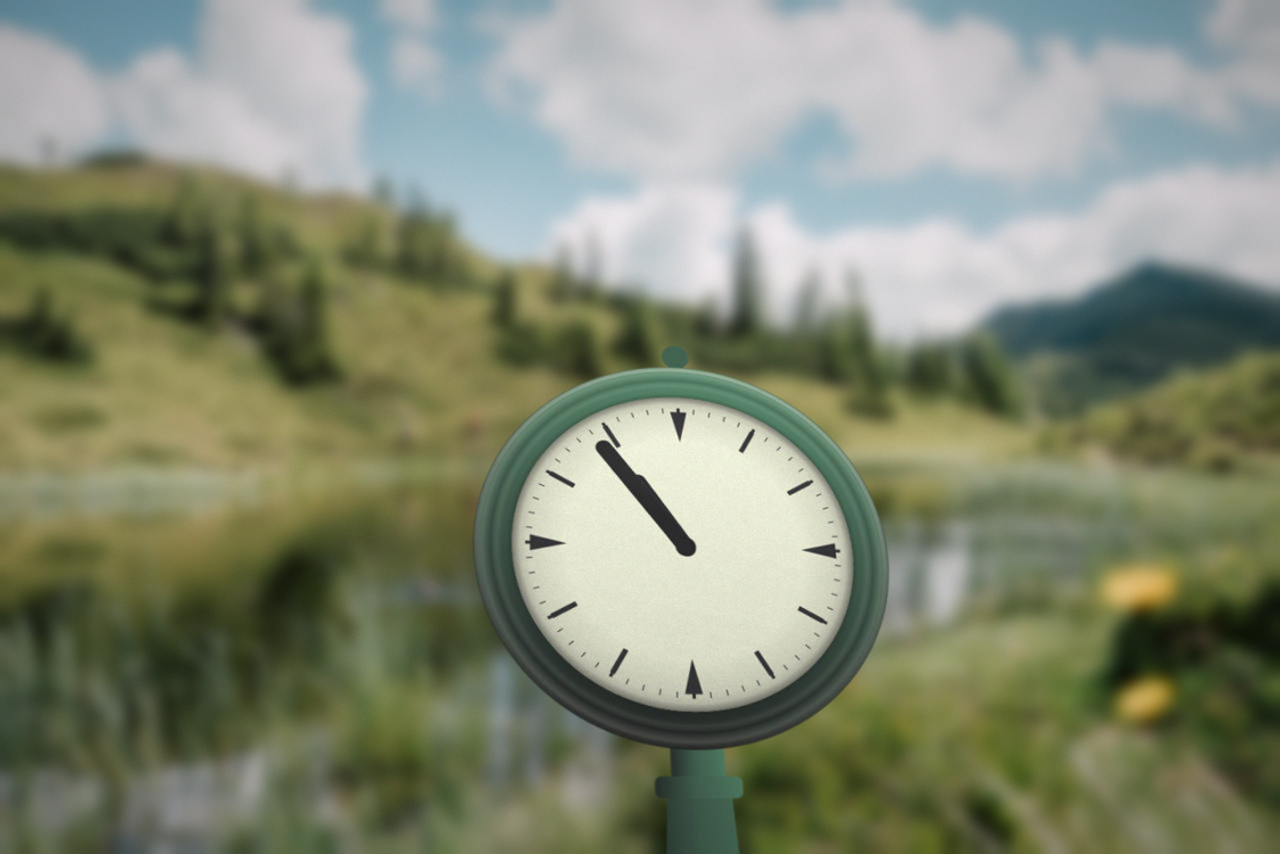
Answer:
10 h 54 min
